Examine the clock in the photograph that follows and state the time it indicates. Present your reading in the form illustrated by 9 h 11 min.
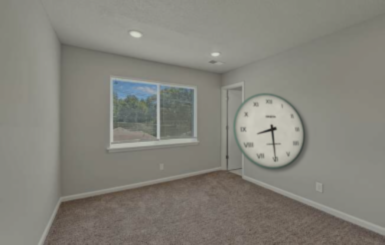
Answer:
8 h 30 min
